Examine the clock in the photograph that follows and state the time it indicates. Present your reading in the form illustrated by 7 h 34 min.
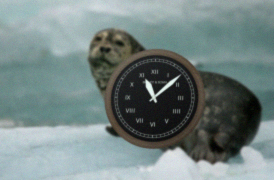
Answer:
11 h 08 min
